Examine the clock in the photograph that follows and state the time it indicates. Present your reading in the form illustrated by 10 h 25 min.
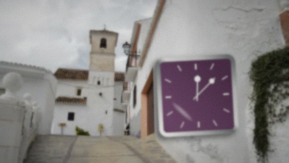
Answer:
12 h 08 min
